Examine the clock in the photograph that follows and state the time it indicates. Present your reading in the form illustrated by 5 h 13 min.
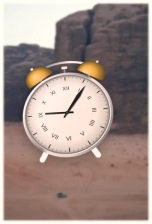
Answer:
9 h 06 min
